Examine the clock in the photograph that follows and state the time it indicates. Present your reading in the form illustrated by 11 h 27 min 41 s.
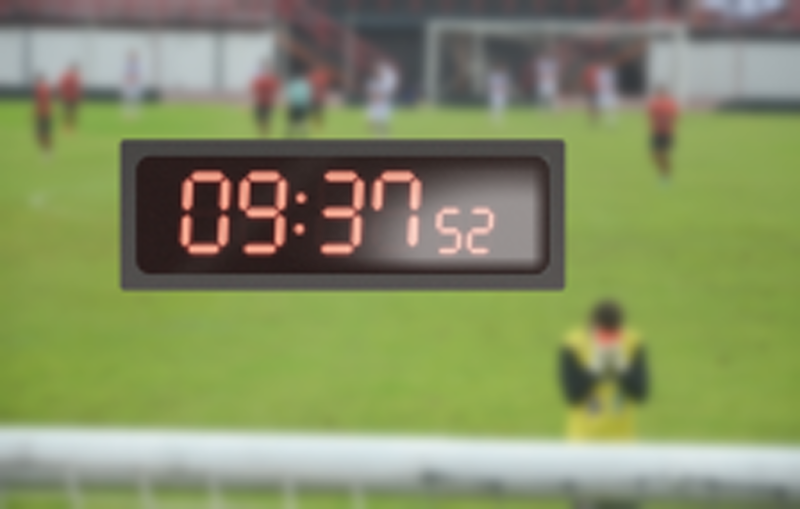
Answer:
9 h 37 min 52 s
